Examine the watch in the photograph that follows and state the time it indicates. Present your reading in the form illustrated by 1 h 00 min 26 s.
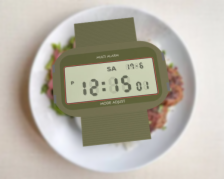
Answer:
12 h 15 min 01 s
